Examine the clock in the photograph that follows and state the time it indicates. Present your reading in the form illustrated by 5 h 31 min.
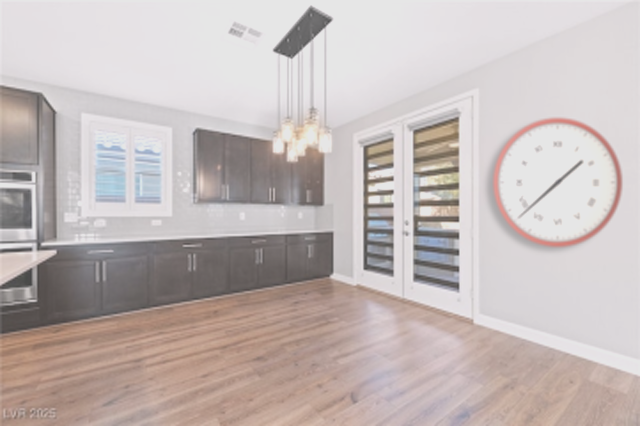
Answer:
1 h 38 min
